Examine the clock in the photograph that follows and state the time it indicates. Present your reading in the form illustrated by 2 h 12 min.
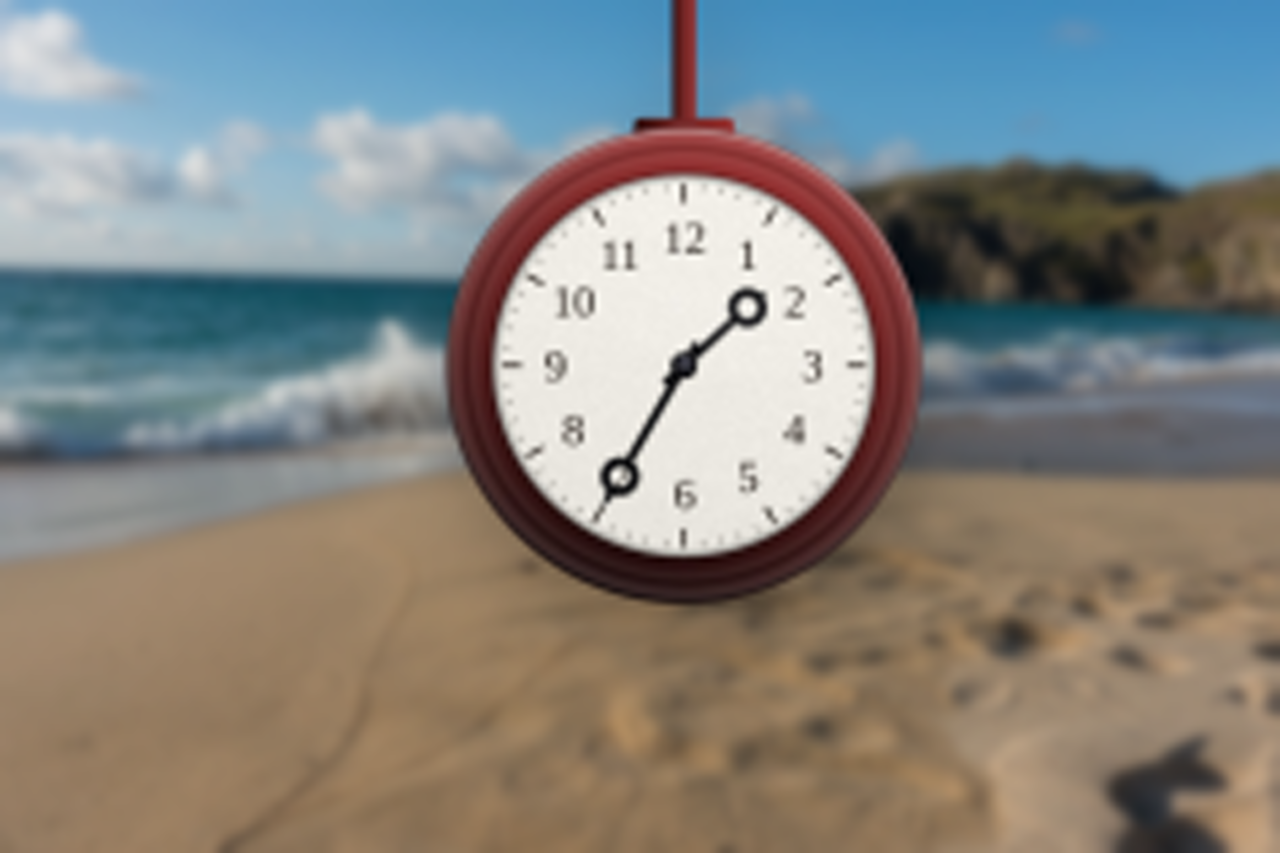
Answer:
1 h 35 min
